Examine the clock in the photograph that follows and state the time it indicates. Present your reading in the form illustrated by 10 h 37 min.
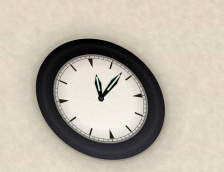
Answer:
12 h 08 min
